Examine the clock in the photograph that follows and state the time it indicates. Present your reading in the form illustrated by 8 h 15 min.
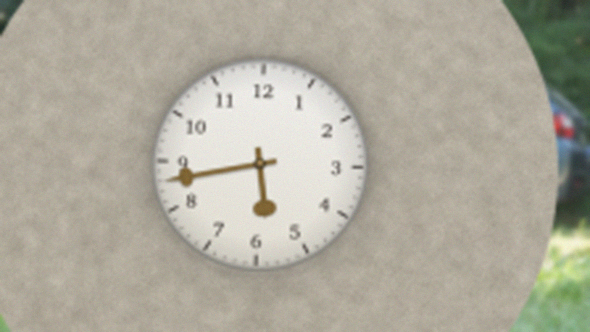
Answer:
5 h 43 min
